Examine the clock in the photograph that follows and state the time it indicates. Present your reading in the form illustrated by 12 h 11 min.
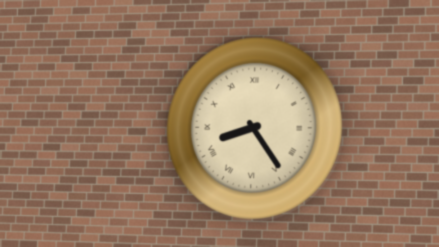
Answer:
8 h 24 min
